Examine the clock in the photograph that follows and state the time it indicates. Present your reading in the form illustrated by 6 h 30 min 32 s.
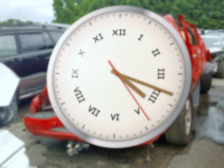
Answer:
4 h 18 min 24 s
